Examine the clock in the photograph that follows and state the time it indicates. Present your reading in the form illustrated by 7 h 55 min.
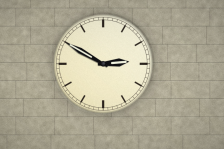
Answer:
2 h 50 min
